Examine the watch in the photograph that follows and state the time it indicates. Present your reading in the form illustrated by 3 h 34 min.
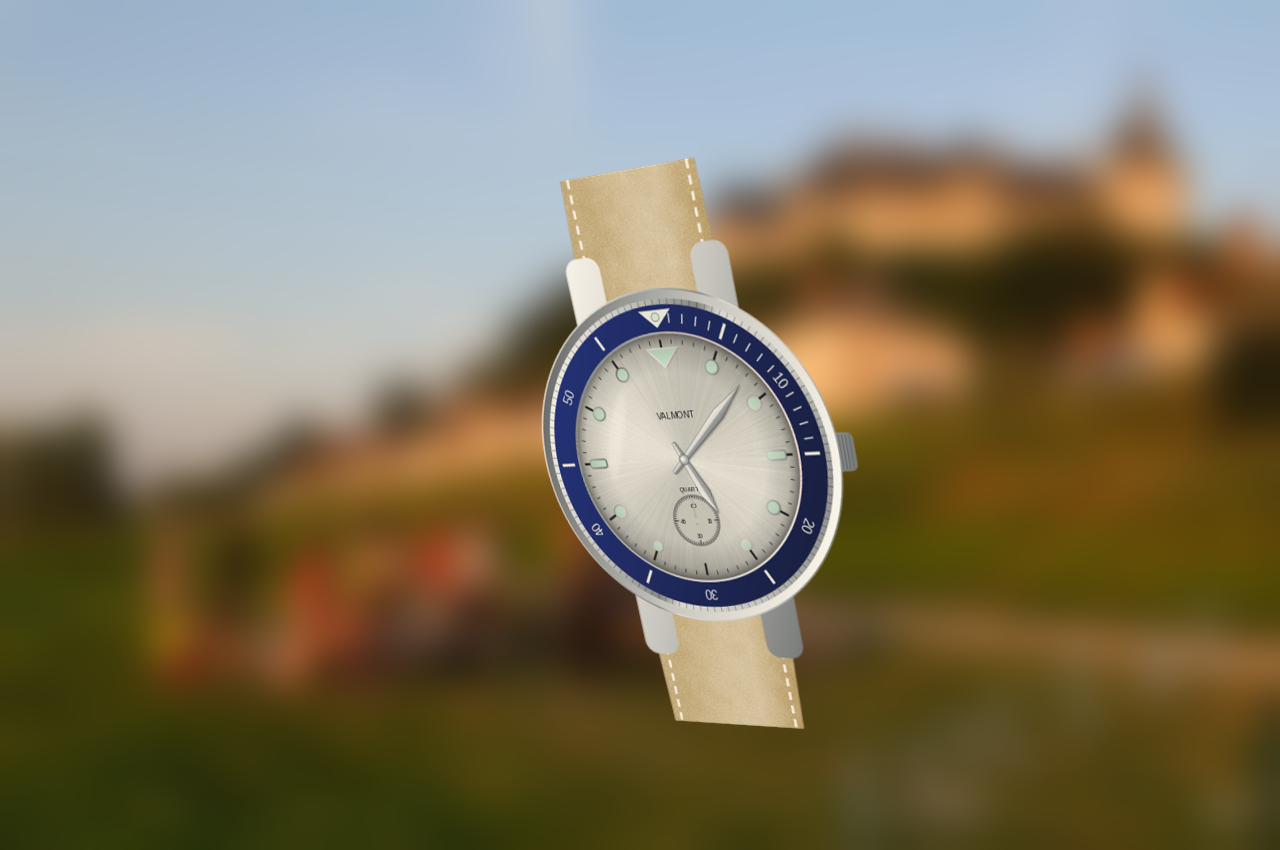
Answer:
5 h 08 min
